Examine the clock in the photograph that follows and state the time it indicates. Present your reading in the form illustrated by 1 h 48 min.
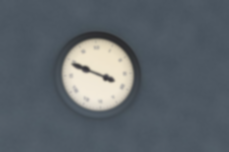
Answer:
3 h 49 min
